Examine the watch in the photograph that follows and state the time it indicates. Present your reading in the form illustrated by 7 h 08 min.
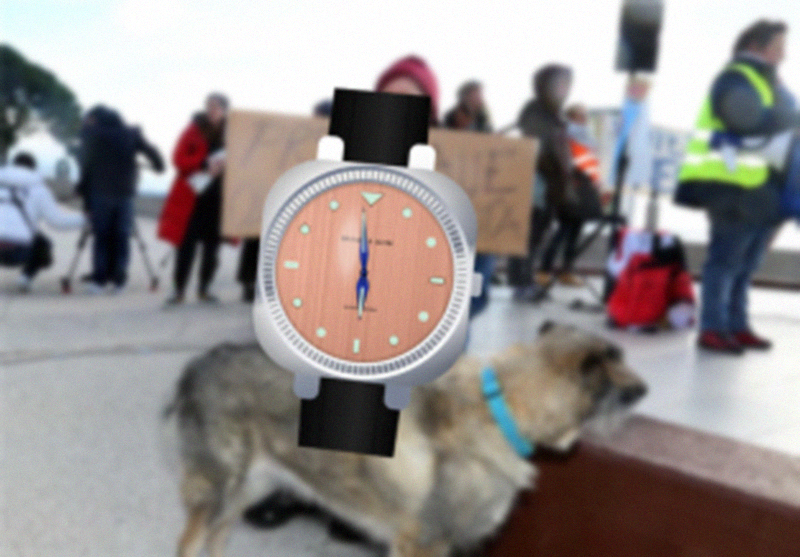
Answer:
5 h 59 min
